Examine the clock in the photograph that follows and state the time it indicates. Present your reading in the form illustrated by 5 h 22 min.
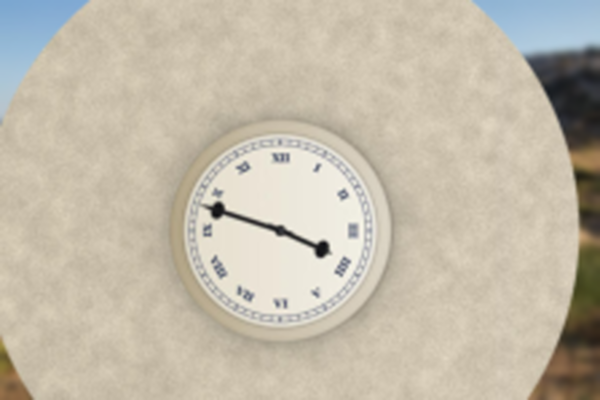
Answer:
3 h 48 min
